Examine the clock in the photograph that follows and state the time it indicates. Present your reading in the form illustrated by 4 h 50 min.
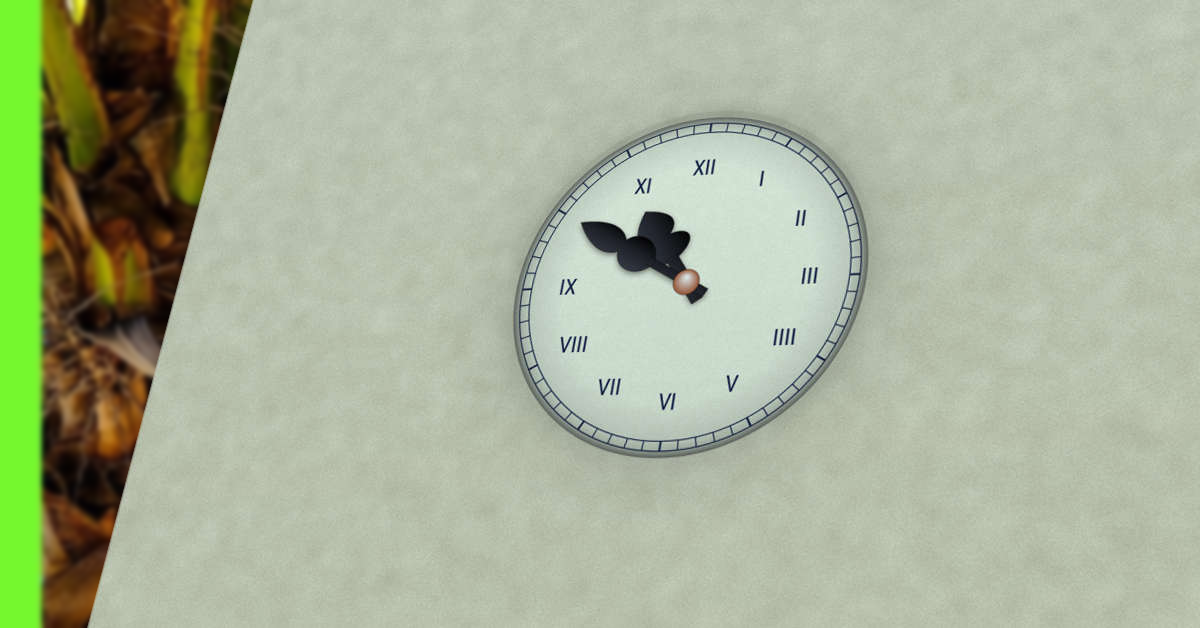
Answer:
10 h 50 min
